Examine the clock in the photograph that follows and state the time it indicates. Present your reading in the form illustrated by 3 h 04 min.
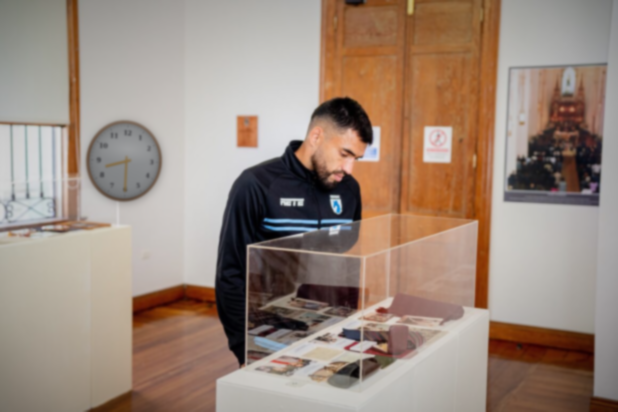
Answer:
8 h 30 min
